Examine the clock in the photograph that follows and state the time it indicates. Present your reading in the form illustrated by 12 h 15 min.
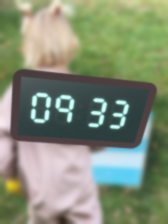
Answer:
9 h 33 min
